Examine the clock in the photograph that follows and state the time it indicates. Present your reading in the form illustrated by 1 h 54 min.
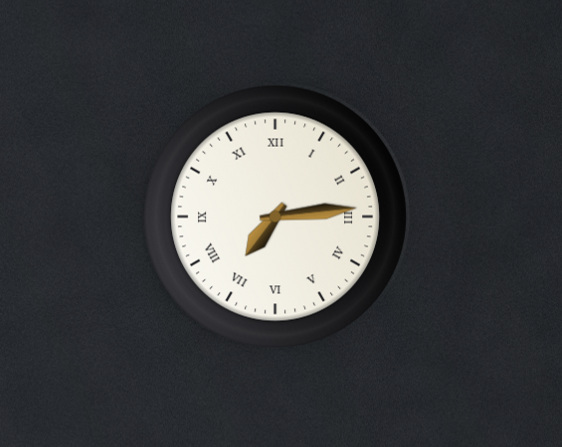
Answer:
7 h 14 min
